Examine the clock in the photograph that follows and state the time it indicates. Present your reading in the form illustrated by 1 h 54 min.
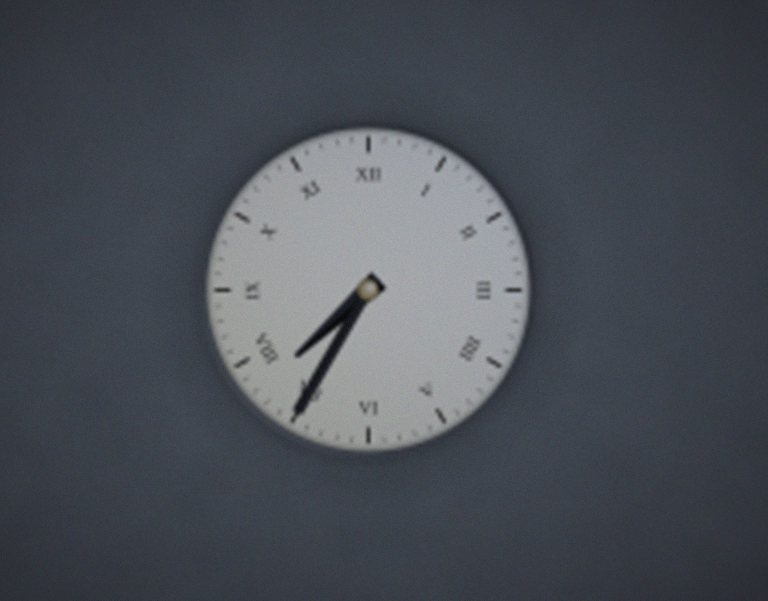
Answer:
7 h 35 min
